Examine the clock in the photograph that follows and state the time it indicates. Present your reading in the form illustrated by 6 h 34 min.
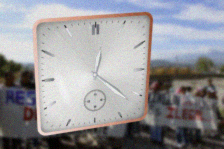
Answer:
12 h 22 min
